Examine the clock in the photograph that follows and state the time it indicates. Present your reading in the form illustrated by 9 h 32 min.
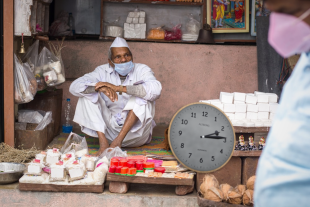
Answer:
2 h 14 min
